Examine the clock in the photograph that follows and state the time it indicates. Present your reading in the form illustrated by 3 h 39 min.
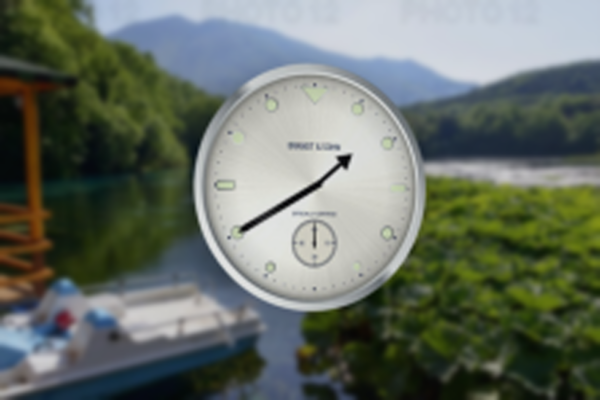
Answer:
1 h 40 min
